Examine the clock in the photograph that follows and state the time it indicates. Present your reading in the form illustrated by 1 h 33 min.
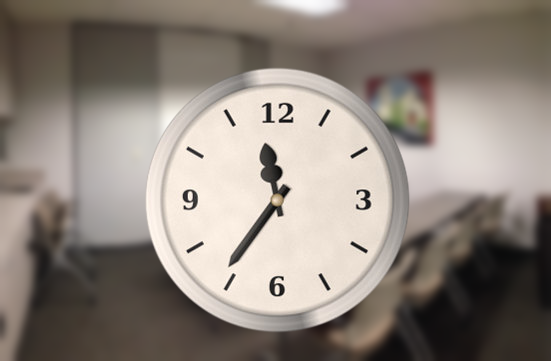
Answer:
11 h 36 min
